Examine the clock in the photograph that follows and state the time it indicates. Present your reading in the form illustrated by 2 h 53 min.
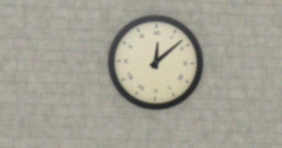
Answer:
12 h 08 min
